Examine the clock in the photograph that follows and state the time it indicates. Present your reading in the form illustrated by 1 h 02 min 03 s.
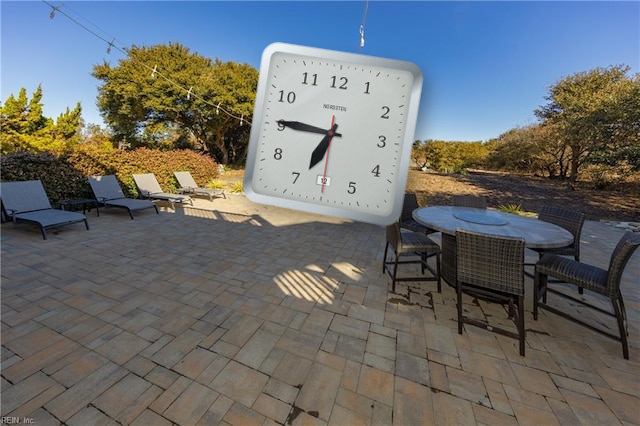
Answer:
6 h 45 min 30 s
